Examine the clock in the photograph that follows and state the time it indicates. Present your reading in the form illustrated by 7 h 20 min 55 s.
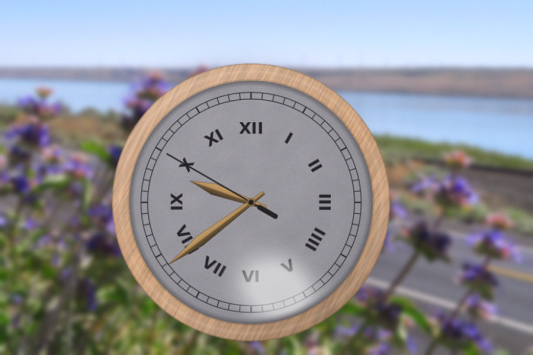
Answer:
9 h 38 min 50 s
